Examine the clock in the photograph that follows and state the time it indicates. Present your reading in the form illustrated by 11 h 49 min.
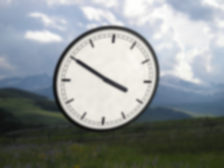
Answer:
3 h 50 min
